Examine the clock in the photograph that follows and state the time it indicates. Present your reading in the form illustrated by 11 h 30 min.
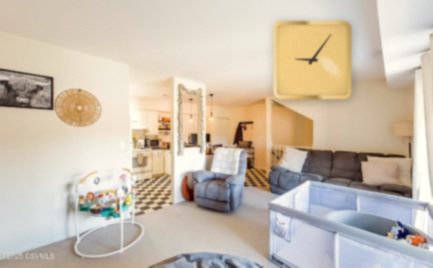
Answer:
9 h 06 min
